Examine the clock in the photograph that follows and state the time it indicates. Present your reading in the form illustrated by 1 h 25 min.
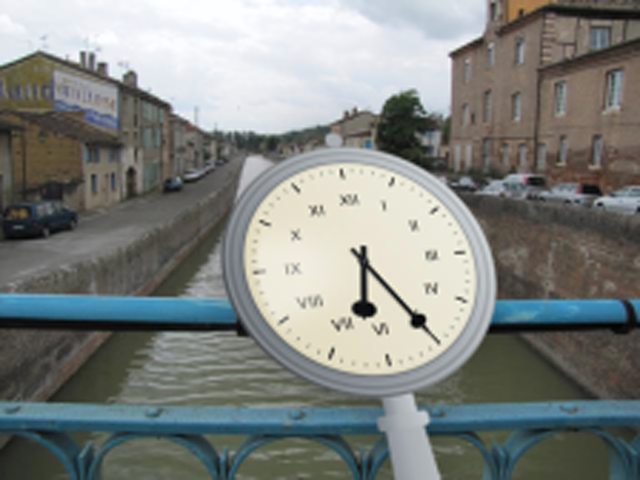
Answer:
6 h 25 min
